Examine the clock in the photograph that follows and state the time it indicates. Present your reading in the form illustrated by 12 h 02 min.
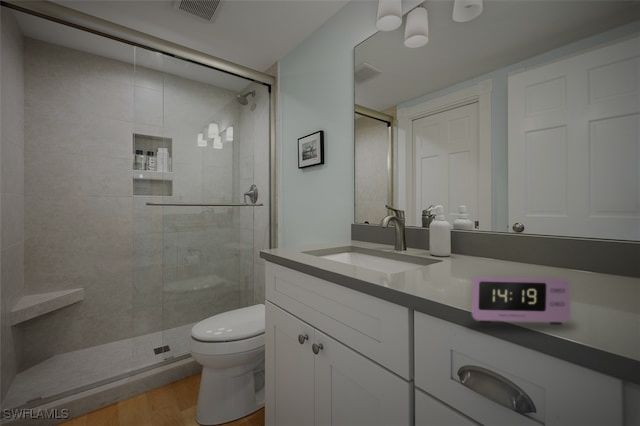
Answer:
14 h 19 min
